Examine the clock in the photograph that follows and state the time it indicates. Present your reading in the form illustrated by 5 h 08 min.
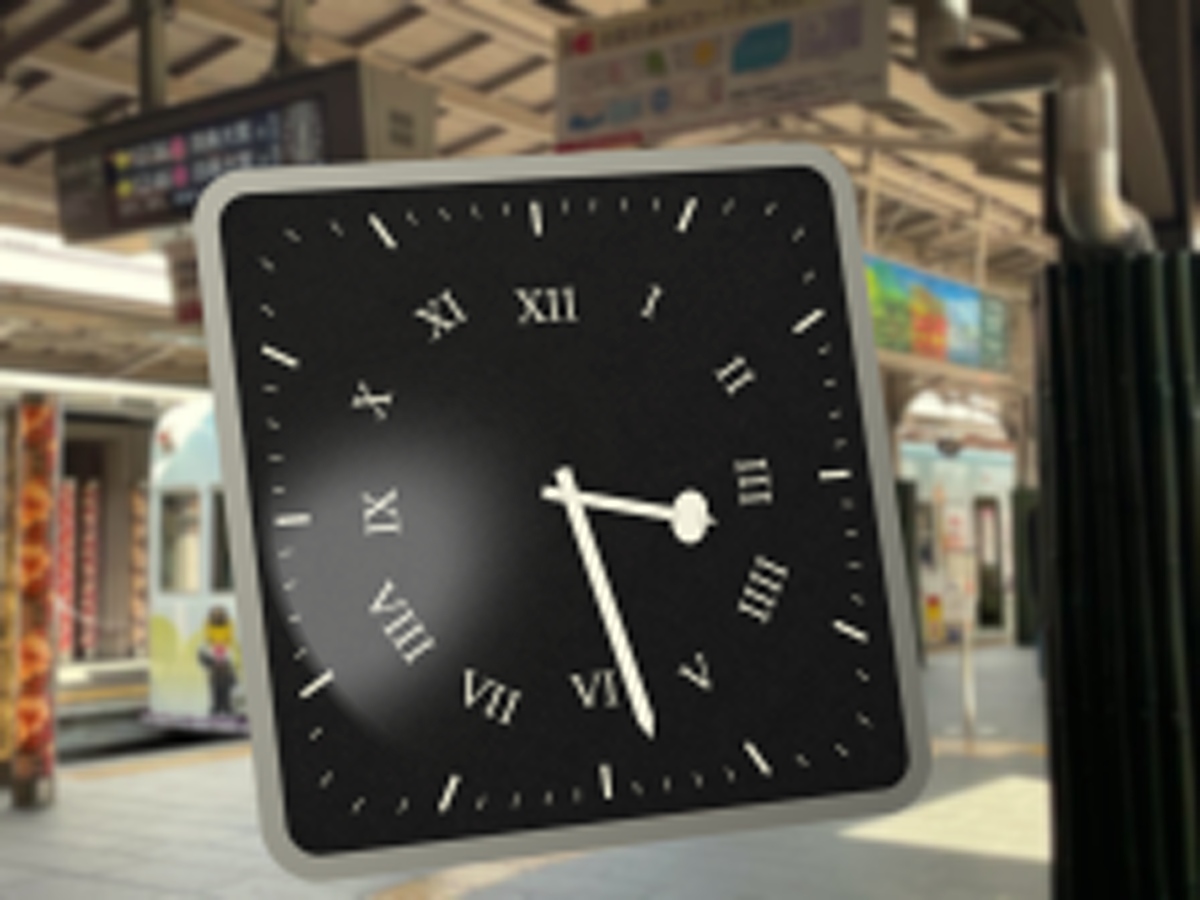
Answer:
3 h 28 min
